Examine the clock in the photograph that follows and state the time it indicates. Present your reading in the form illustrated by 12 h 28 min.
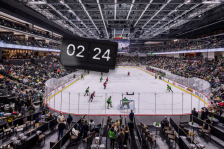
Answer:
2 h 24 min
